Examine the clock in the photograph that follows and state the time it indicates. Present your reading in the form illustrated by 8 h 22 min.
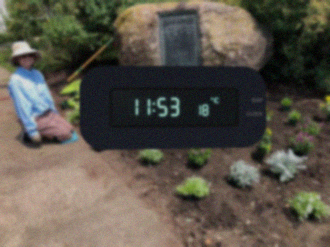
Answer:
11 h 53 min
